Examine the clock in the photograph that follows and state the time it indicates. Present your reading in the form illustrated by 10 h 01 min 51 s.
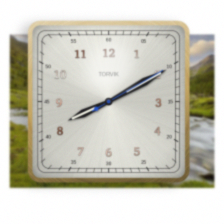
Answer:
8 h 10 min 10 s
